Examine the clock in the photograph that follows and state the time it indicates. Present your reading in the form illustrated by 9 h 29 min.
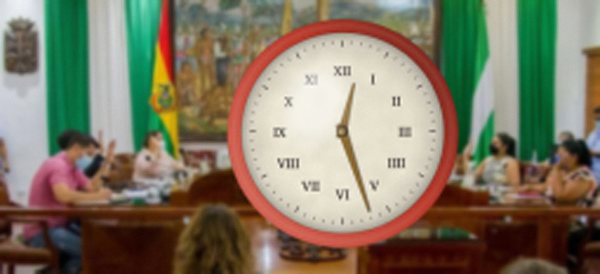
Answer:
12 h 27 min
